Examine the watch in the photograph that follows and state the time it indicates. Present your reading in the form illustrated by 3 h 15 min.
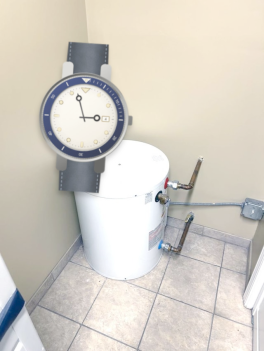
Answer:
2 h 57 min
